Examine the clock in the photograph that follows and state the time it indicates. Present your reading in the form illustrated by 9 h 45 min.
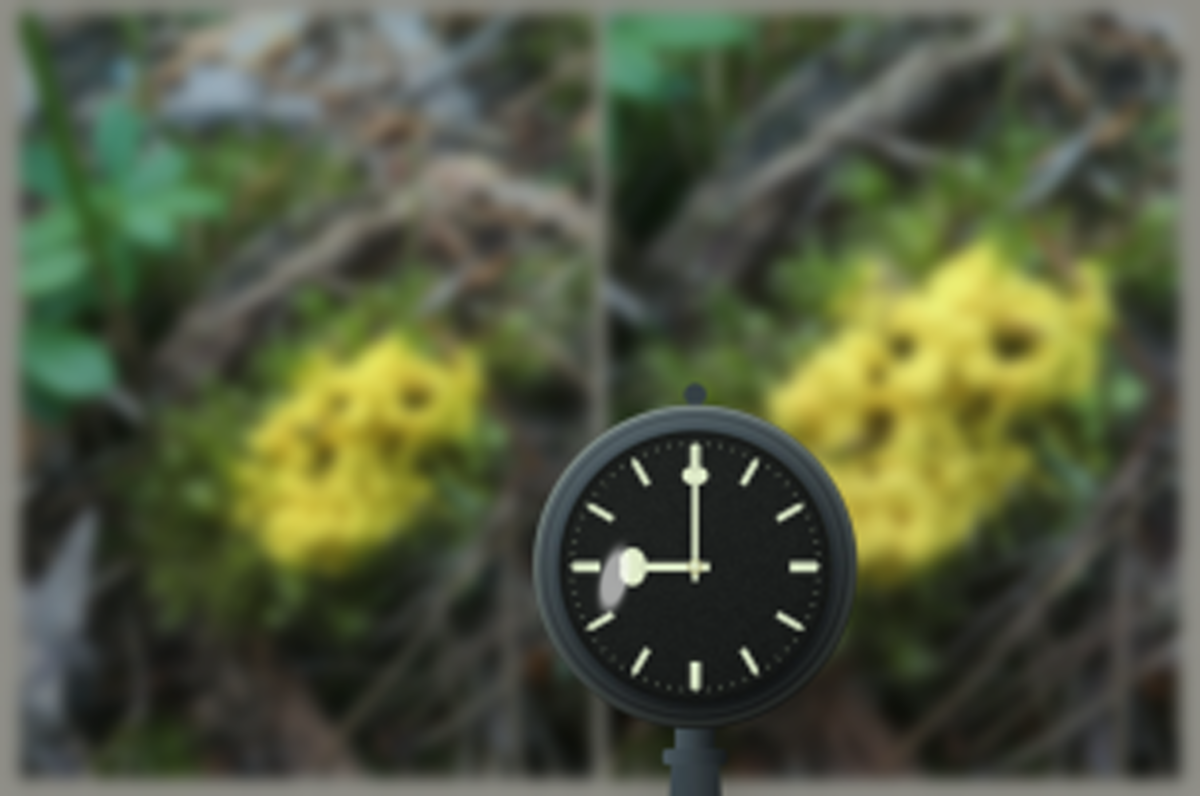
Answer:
9 h 00 min
